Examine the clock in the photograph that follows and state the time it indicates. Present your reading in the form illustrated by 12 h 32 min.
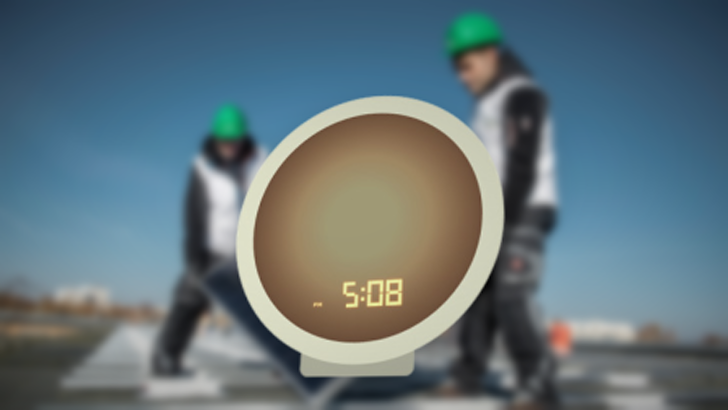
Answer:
5 h 08 min
